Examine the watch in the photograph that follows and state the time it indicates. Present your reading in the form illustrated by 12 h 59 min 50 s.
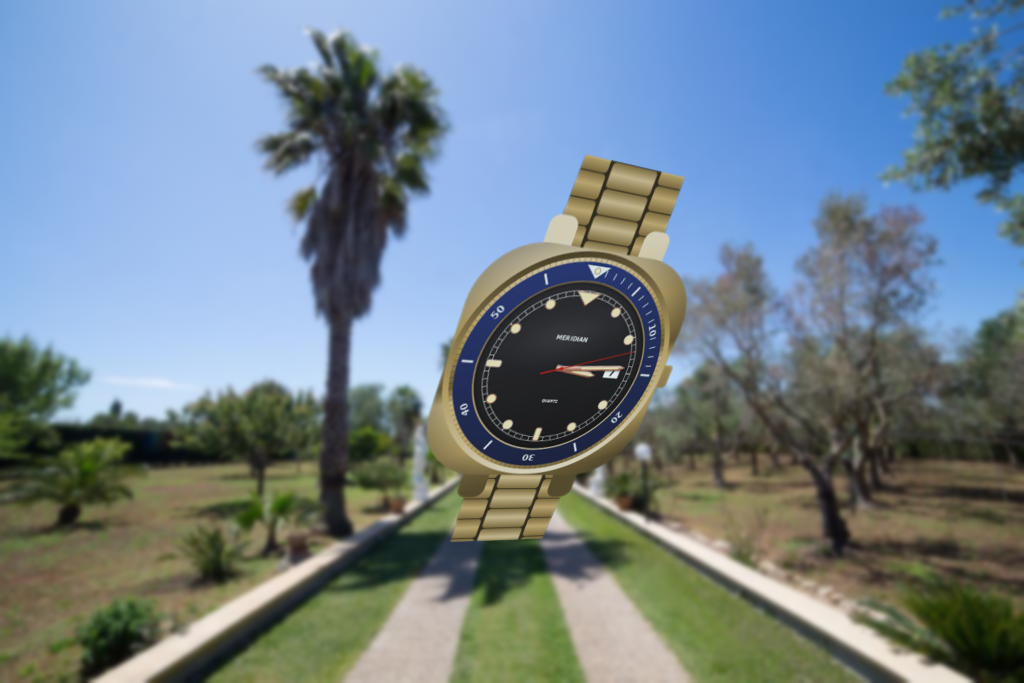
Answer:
3 h 14 min 12 s
